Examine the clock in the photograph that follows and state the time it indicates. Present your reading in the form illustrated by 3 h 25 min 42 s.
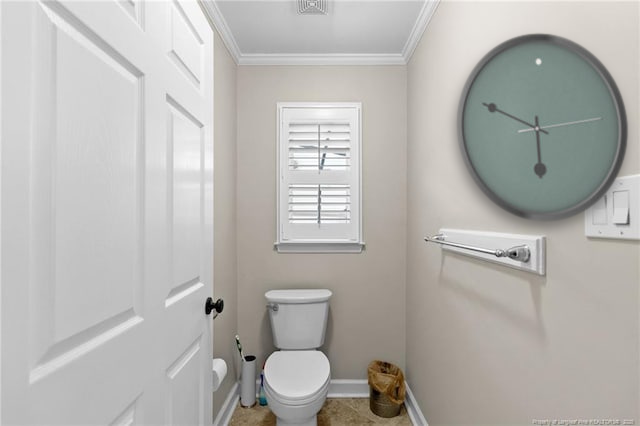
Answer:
5 h 48 min 13 s
